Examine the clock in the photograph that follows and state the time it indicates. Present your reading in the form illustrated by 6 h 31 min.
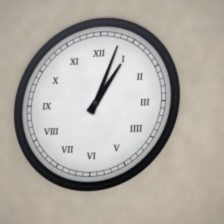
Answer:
1 h 03 min
